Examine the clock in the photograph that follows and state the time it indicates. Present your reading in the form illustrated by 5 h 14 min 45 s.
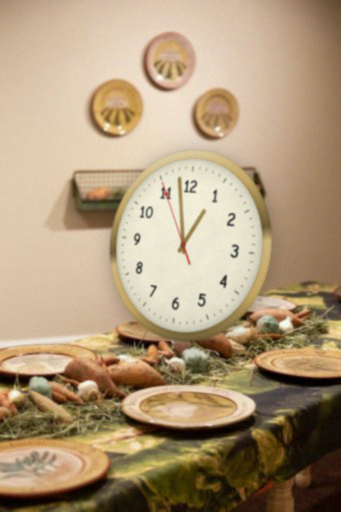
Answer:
12 h 57 min 55 s
